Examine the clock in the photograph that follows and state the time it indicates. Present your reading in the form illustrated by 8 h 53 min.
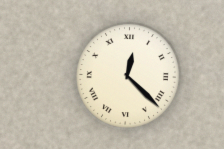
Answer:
12 h 22 min
